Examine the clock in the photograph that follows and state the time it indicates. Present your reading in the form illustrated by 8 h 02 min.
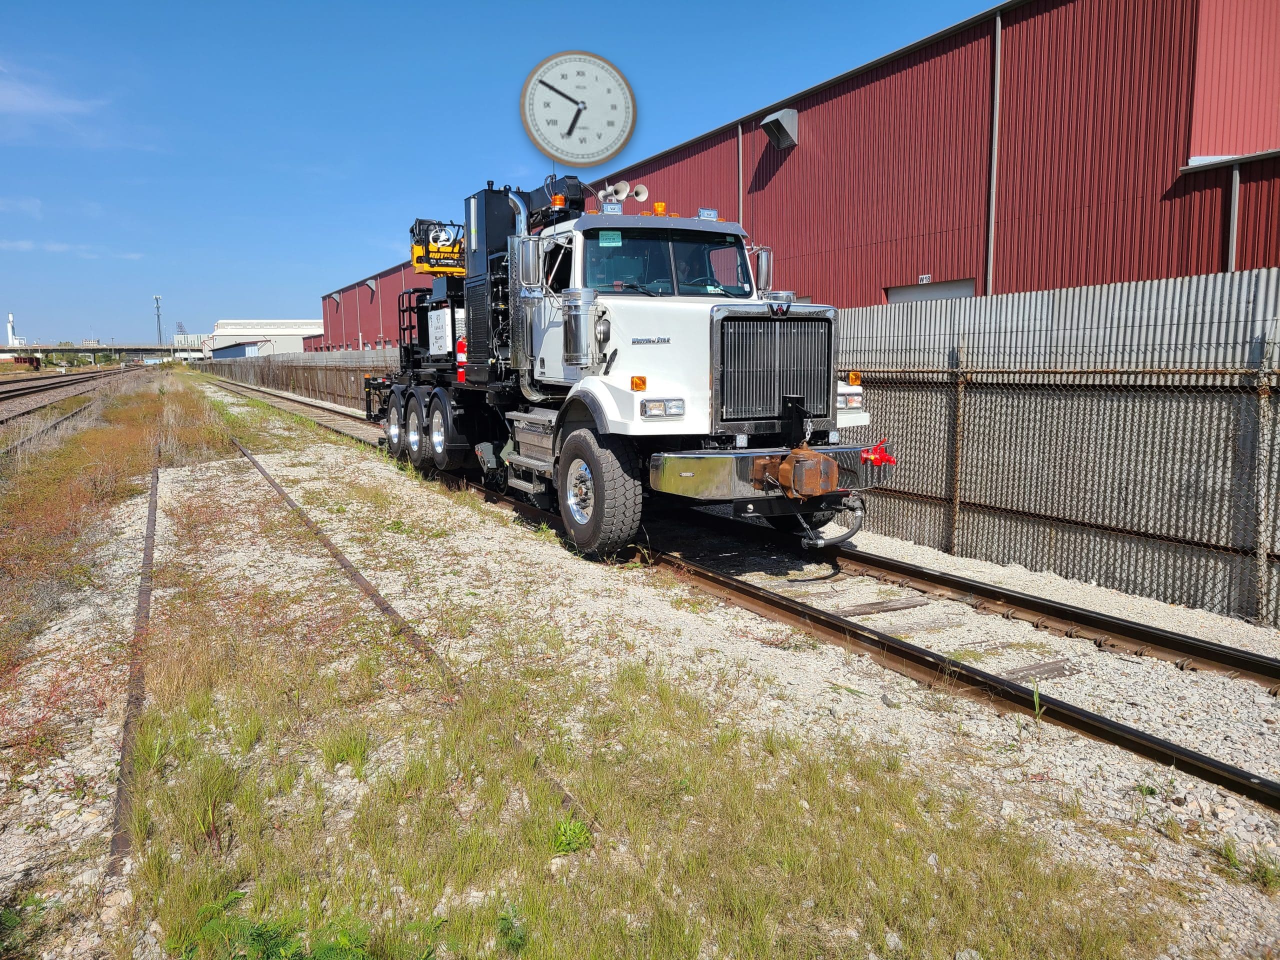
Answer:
6 h 50 min
